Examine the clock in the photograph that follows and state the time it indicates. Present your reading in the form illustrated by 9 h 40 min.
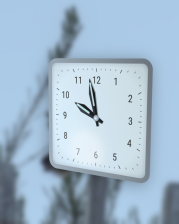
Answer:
9 h 58 min
